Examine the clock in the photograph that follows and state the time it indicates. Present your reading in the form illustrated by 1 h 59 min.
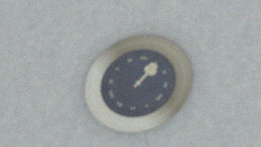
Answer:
1 h 05 min
